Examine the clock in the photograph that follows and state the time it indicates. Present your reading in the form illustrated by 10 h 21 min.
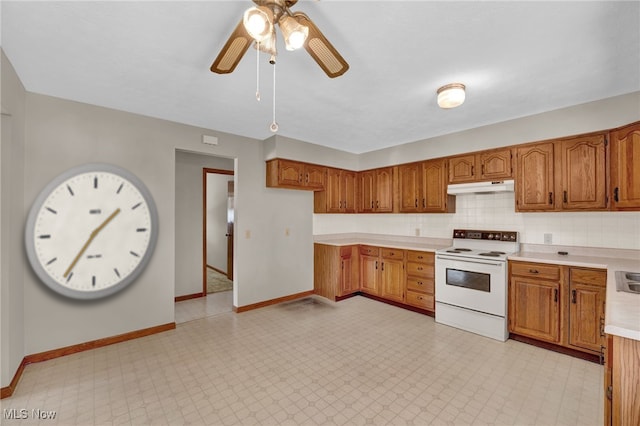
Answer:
1 h 36 min
